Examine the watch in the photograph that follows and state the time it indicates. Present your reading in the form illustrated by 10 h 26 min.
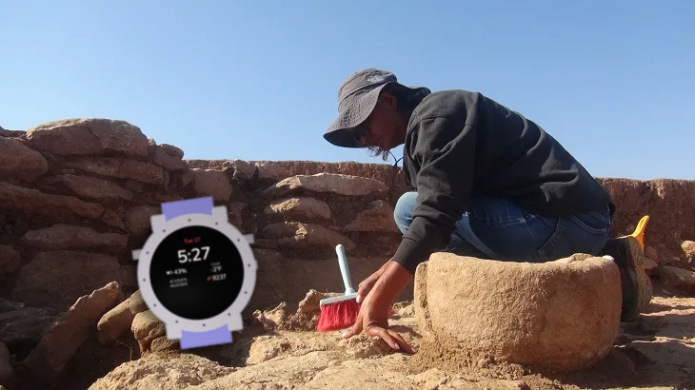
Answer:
5 h 27 min
